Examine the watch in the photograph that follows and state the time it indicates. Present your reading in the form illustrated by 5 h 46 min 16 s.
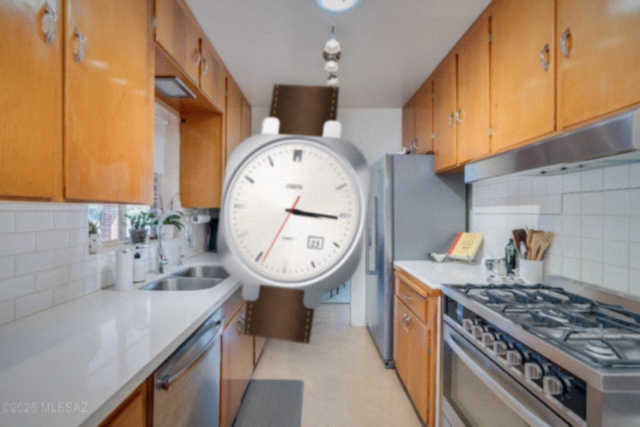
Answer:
3 h 15 min 34 s
